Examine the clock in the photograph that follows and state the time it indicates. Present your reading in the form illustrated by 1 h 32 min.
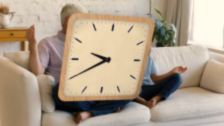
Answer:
9 h 40 min
